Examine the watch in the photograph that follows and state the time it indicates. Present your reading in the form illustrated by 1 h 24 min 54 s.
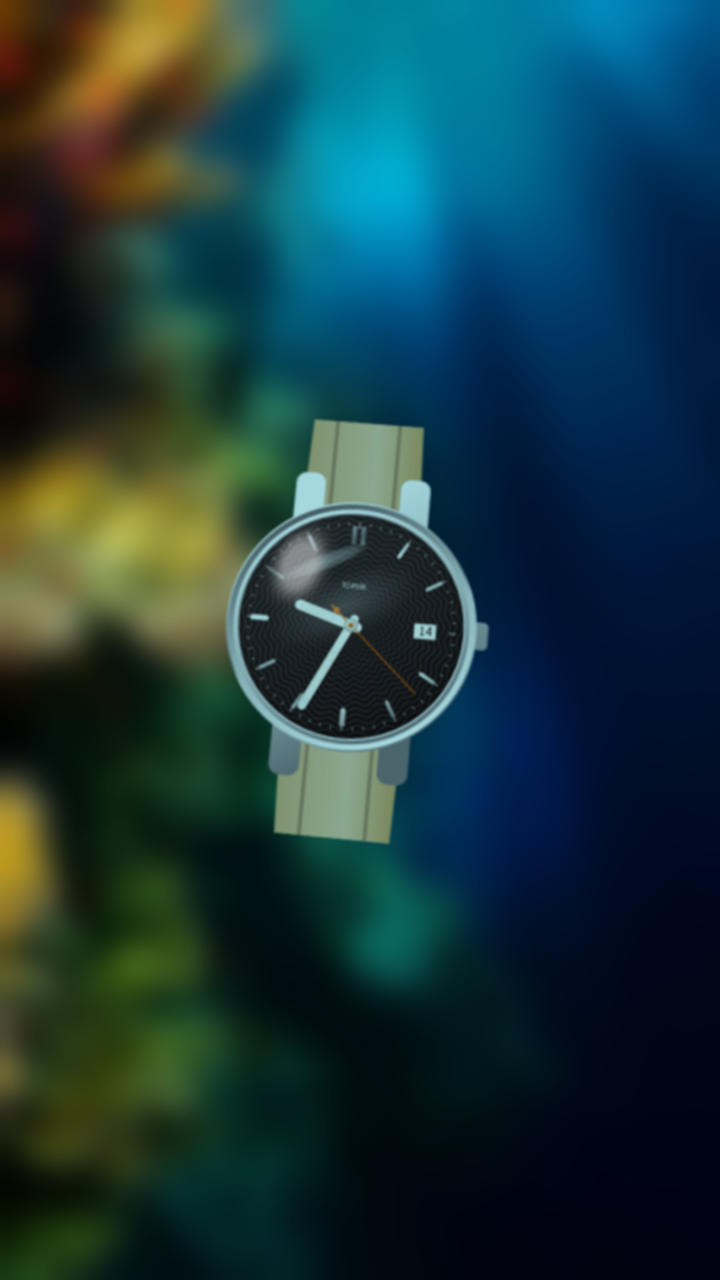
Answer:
9 h 34 min 22 s
